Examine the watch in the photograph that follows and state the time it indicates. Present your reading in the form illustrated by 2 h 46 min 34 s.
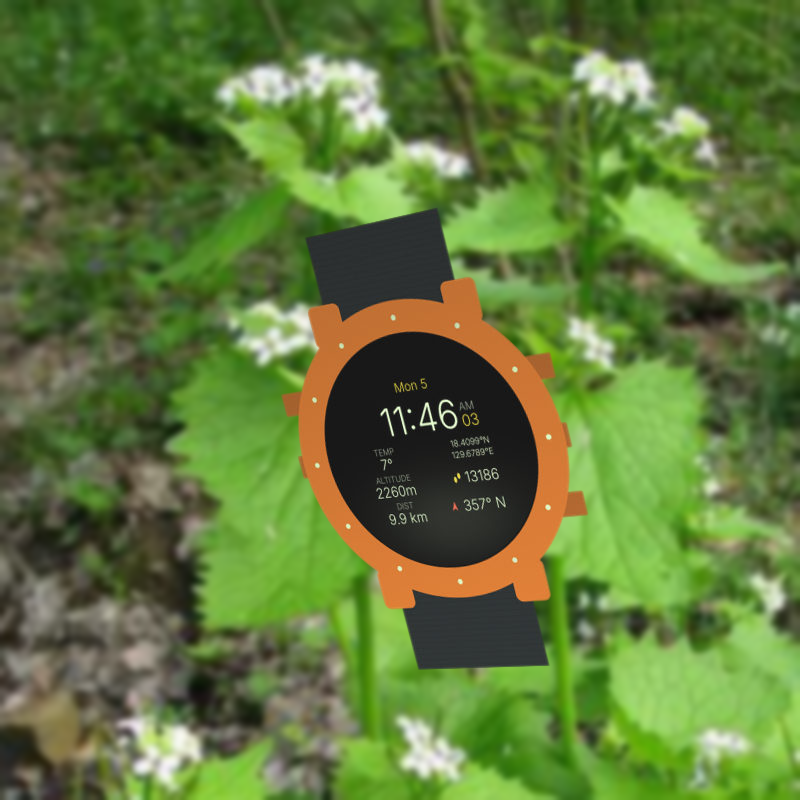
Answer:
11 h 46 min 03 s
